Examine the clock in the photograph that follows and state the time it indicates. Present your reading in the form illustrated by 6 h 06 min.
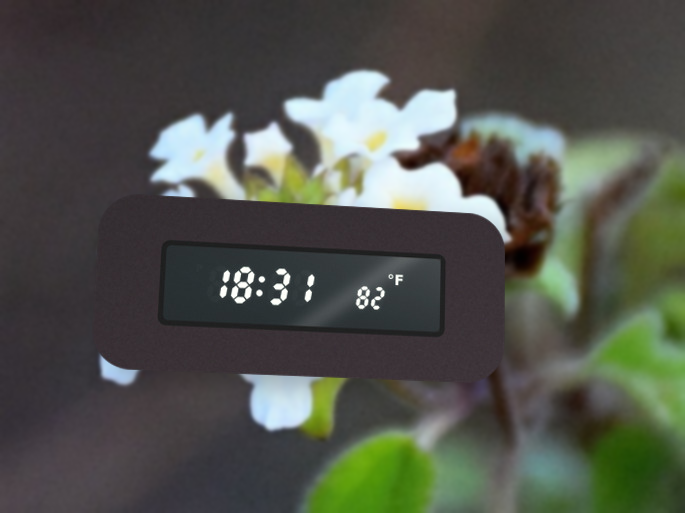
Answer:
18 h 31 min
